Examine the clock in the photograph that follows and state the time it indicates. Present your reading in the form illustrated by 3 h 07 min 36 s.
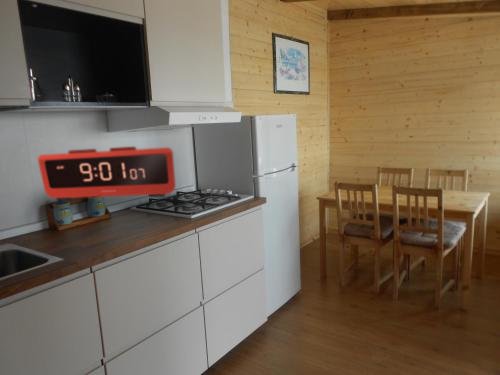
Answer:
9 h 01 min 07 s
